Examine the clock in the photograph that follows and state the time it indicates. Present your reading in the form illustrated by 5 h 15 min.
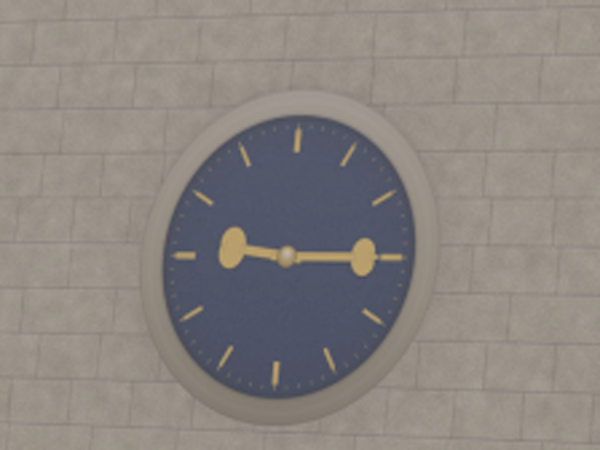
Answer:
9 h 15 min
